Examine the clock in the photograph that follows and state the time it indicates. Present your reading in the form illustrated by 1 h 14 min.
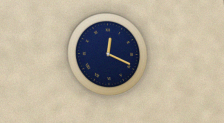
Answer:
12 h 19 min
